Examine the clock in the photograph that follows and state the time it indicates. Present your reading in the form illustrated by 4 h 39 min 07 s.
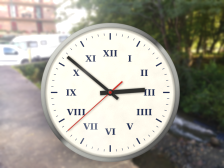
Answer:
2 h 51 min 38 s
